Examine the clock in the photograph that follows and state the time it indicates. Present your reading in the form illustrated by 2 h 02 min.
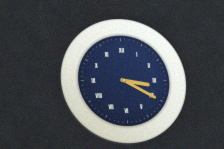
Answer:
3 h 20 min
